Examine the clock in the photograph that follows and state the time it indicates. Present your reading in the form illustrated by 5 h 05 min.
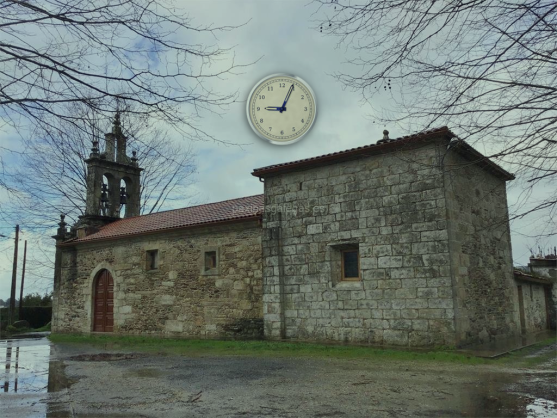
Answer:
9 h 04 min
